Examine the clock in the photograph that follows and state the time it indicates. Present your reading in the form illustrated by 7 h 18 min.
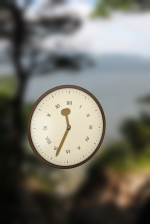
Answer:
11 h 34 min
